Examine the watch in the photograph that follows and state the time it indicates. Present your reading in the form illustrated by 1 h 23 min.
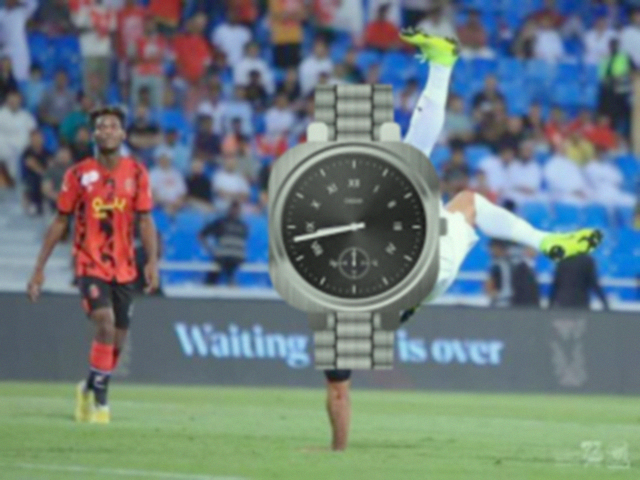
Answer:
8 h 43 min
